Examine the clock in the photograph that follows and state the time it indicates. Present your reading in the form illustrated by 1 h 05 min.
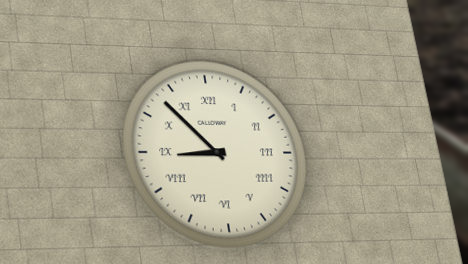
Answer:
8 h 53 min
